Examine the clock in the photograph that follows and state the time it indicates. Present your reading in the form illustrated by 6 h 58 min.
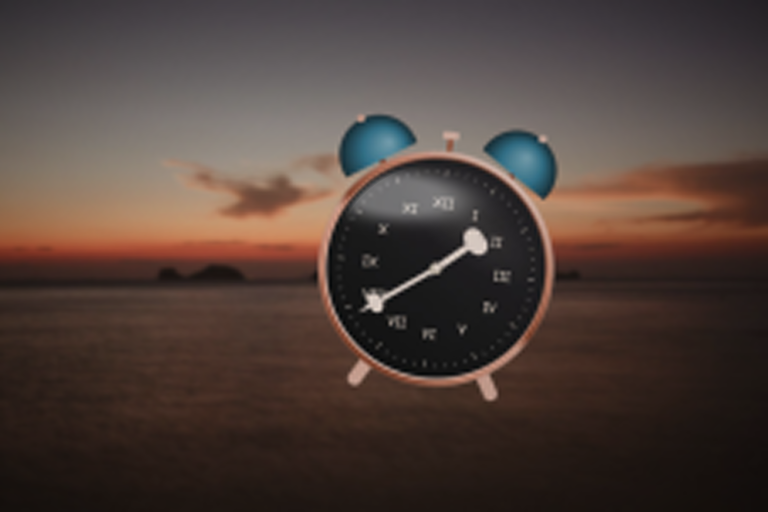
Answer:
1 h 39 min
